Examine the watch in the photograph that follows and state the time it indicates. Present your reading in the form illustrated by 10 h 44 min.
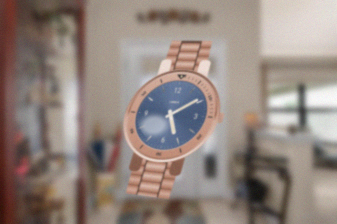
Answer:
5 h 09 min
